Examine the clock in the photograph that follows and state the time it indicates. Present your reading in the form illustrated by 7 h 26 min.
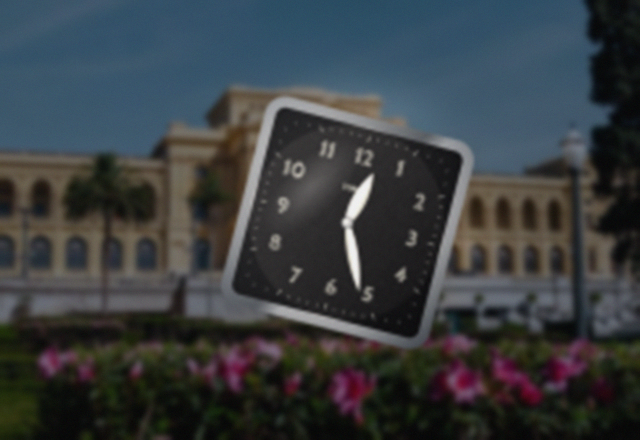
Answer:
12 h 26 min
